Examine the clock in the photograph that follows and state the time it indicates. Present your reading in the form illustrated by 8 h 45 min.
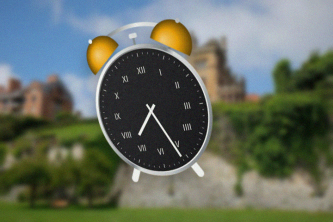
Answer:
7 h 26 min
